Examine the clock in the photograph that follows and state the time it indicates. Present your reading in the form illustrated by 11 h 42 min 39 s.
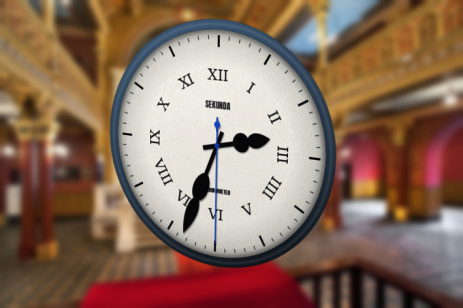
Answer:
2 h 33 min 30 s
